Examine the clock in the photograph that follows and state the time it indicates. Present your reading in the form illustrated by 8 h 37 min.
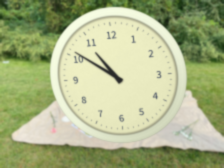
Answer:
10 h 51 min
